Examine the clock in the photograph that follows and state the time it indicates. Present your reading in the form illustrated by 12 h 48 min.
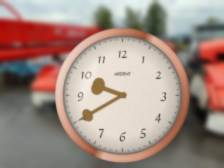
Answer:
9 h 40 min
